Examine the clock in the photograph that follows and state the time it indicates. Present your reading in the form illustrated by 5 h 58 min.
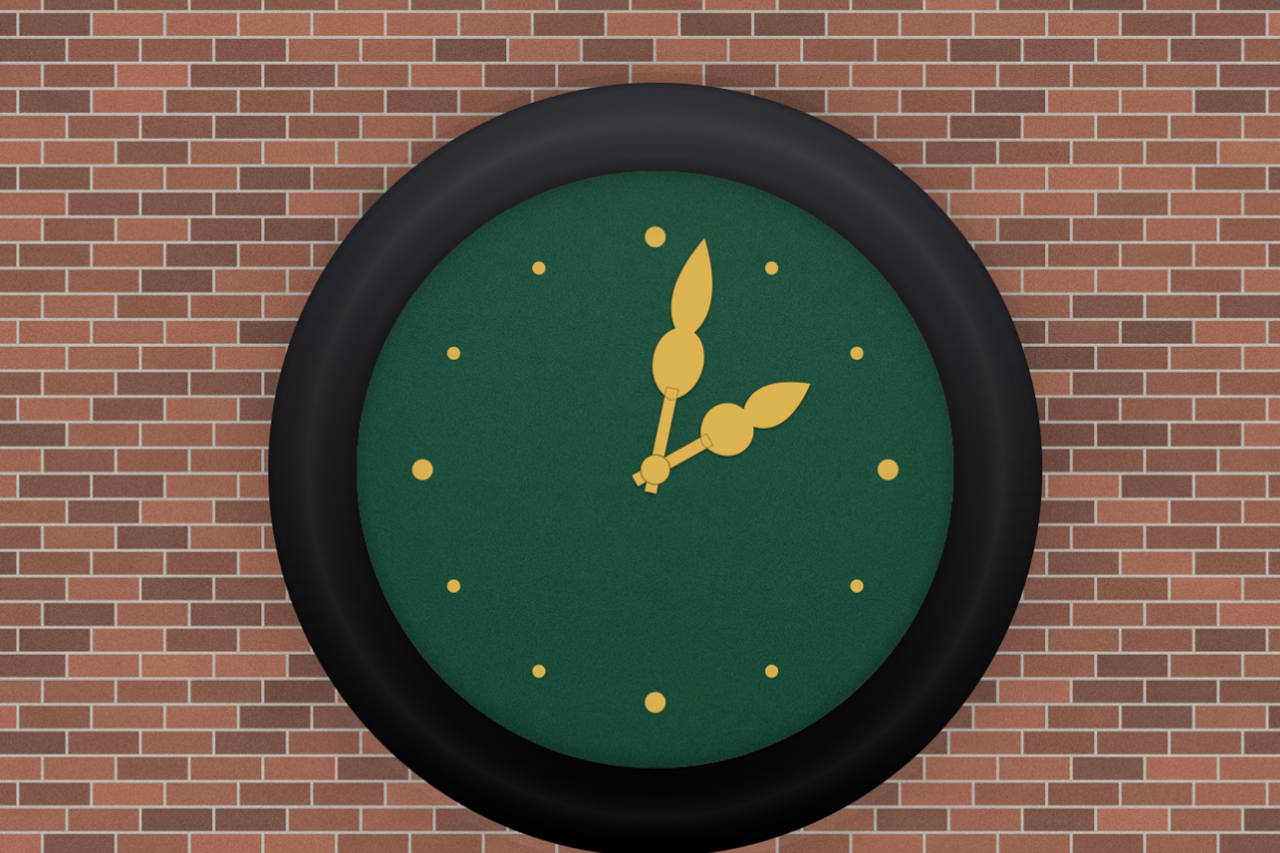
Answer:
2 h 02 min
